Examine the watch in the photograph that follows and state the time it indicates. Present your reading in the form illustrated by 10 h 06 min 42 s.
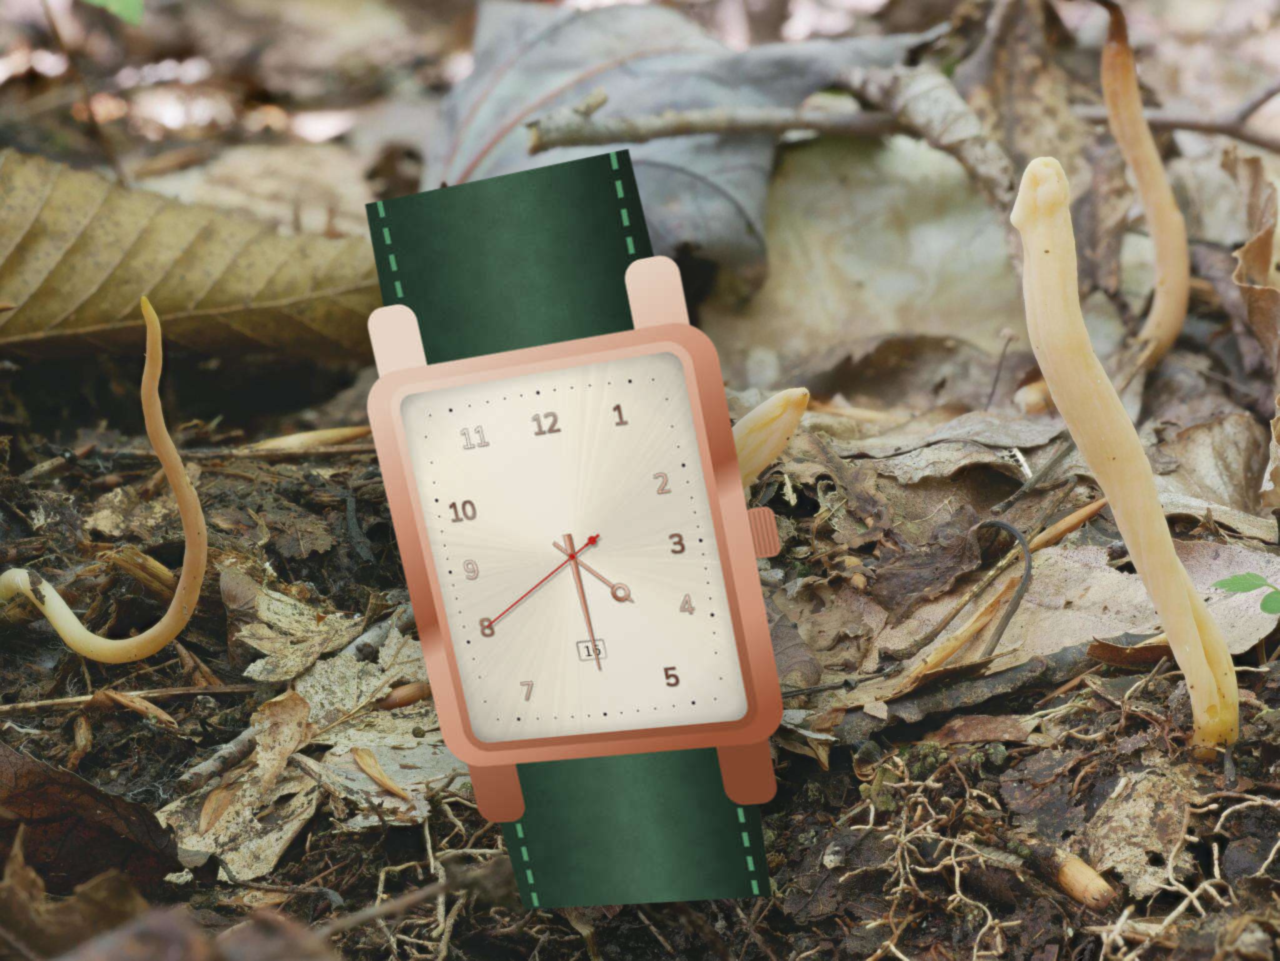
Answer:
4 h 29 min 40 s
